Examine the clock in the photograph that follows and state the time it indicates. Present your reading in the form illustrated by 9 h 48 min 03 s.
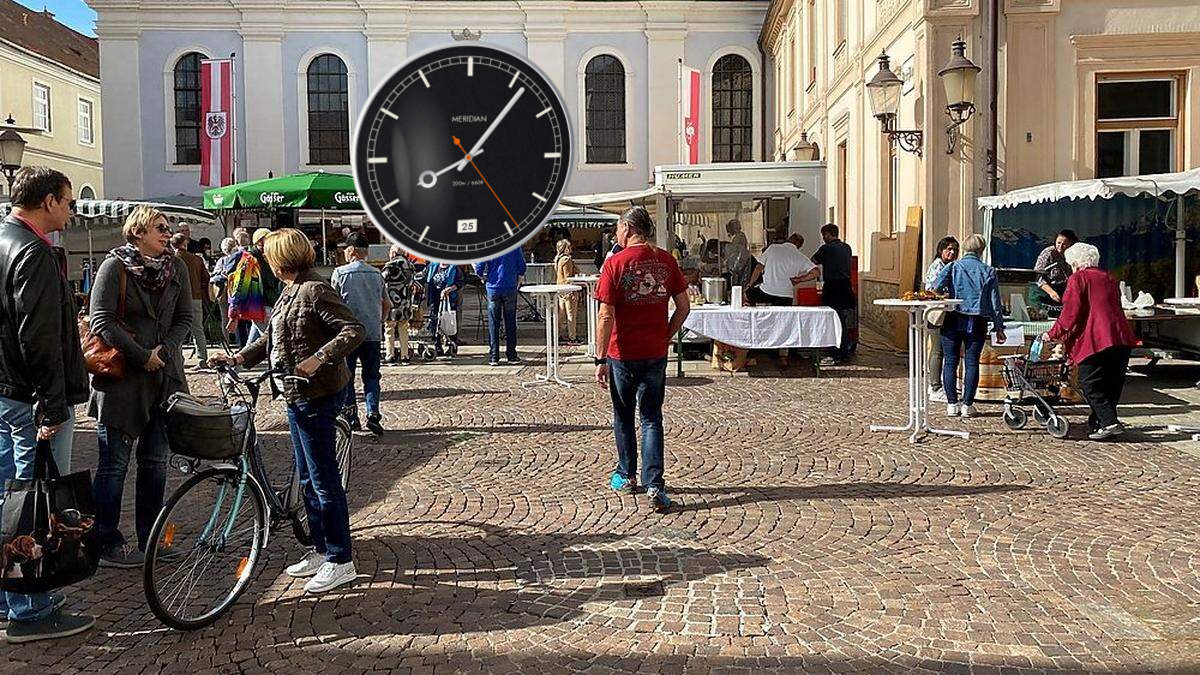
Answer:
8 h 06 min 24 s
